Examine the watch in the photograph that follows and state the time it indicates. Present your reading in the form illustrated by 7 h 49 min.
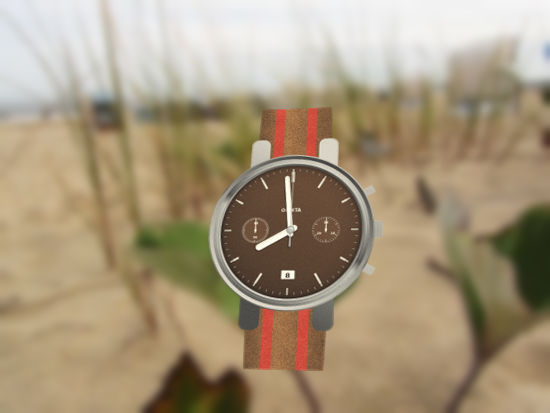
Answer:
7 h 59 min
